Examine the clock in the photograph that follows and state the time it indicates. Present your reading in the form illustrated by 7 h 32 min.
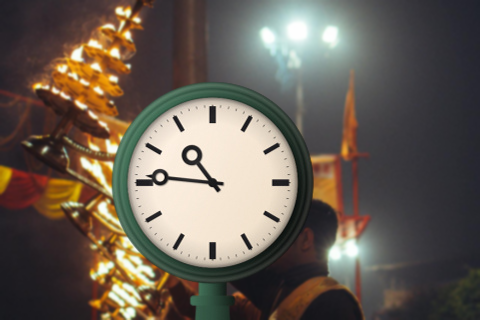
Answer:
10 h 46 min
